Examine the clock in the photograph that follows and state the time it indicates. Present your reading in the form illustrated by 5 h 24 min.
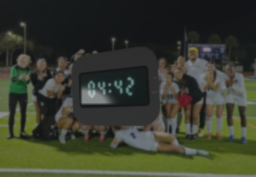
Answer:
4 h 42 min
